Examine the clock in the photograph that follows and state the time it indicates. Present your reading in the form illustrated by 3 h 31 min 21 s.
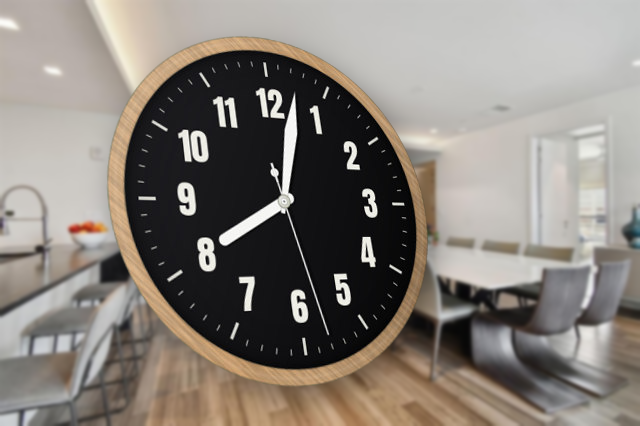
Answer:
8 h 02 min 28 s
